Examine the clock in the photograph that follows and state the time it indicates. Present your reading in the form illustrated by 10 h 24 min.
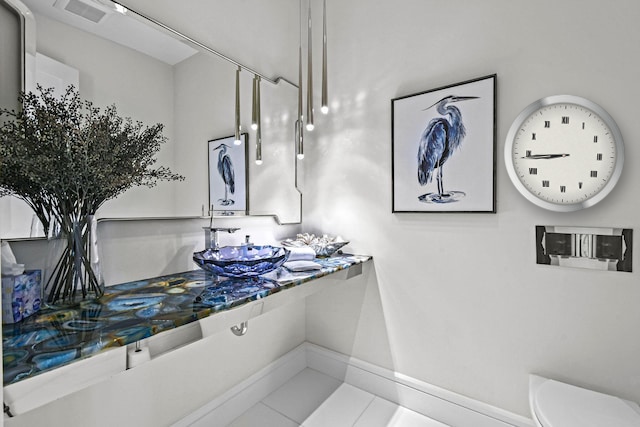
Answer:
8 h 44 min
